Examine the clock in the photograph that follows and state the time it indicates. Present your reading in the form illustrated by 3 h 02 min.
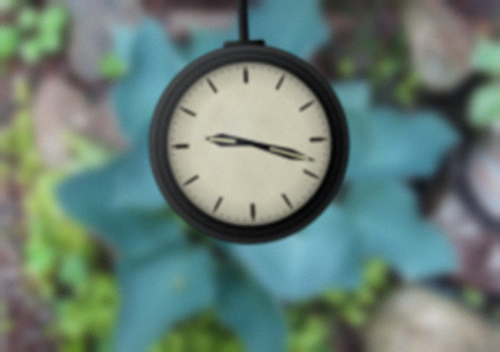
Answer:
9 h 18 min
